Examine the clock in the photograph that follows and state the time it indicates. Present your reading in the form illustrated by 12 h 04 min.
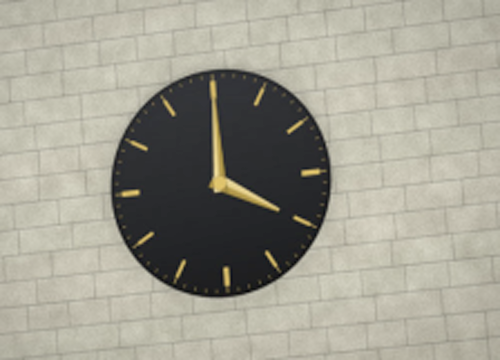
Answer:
4 h 00 min
